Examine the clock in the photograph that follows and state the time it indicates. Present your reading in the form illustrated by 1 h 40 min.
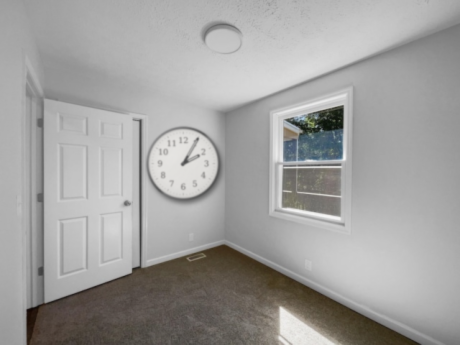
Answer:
2 h 05 min
